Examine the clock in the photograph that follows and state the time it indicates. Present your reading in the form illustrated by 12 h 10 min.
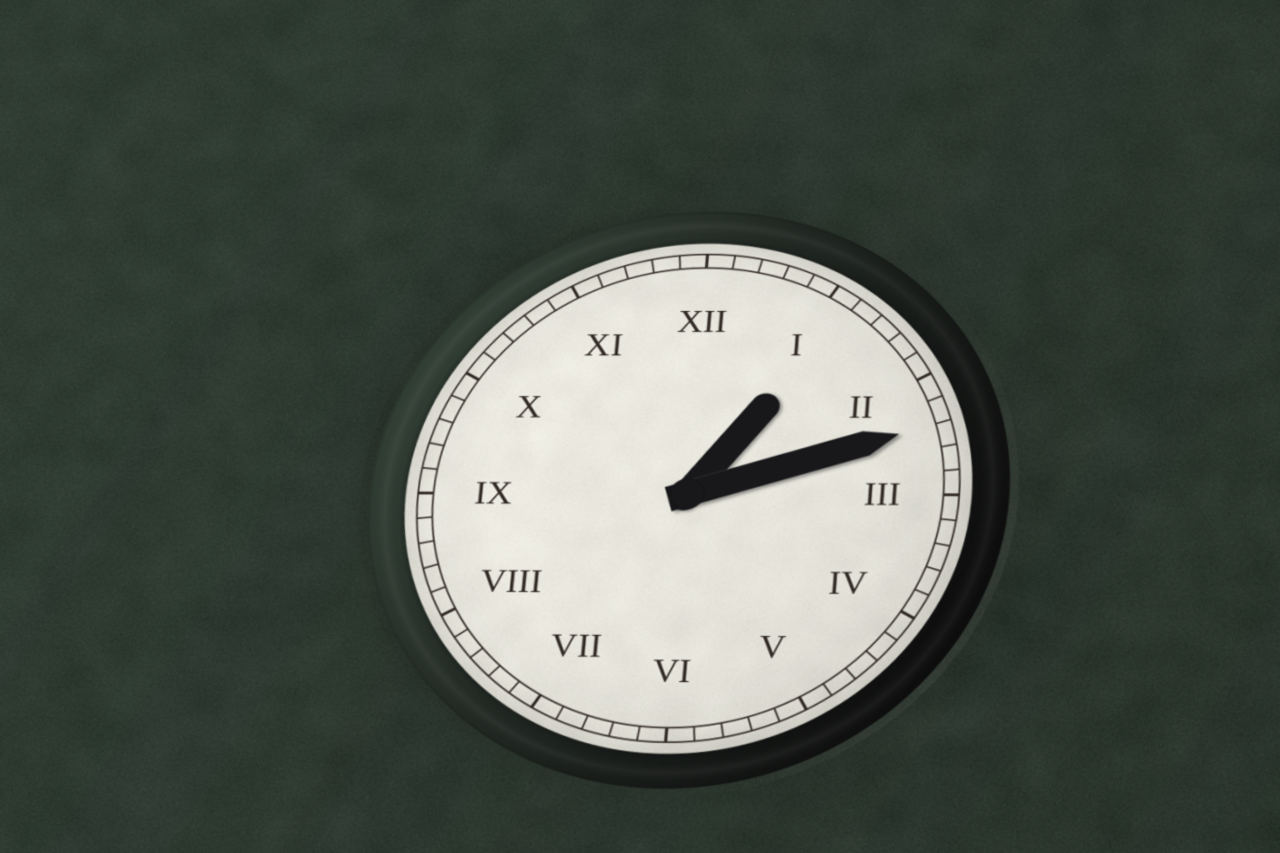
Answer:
1 h 12 min
